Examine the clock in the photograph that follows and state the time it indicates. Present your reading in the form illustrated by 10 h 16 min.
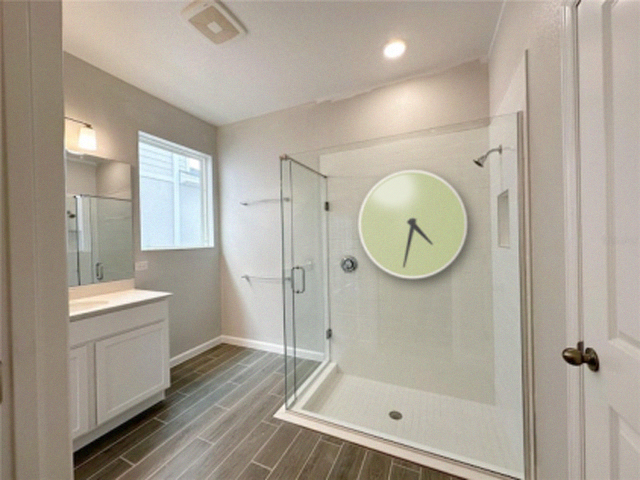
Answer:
4 h 32 min
